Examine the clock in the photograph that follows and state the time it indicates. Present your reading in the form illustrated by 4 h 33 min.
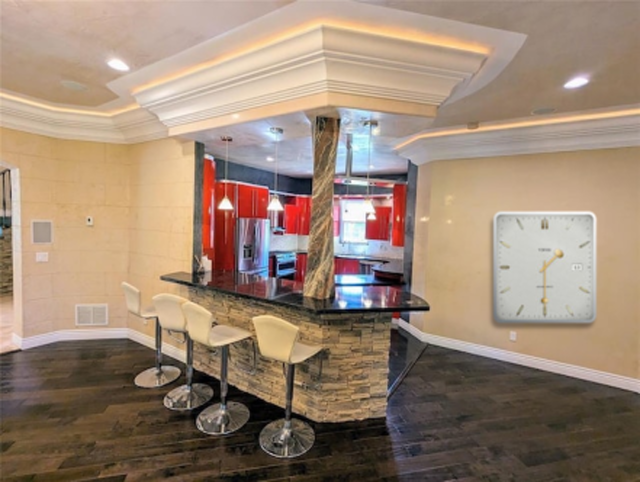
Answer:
1 h 30 min
